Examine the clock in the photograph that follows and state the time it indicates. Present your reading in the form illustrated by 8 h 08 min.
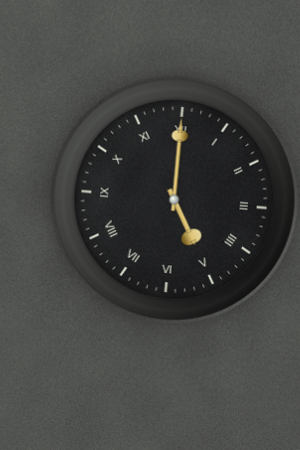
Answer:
5 h 00 min
